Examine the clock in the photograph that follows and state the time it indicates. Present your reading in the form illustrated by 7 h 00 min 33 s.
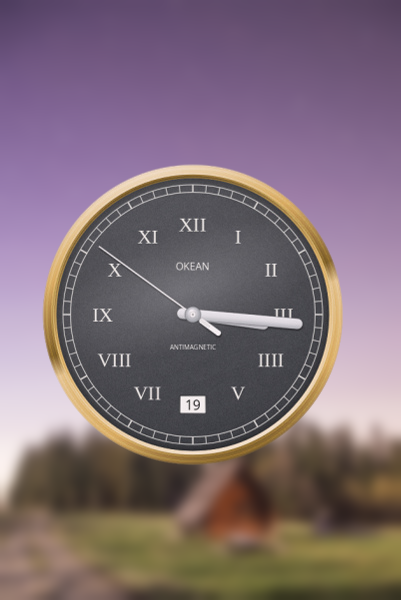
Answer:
3 h 15 min 51 s
